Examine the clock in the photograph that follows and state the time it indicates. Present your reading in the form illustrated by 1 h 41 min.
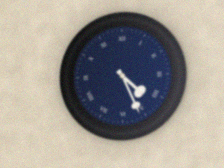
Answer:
4 h 26 min
